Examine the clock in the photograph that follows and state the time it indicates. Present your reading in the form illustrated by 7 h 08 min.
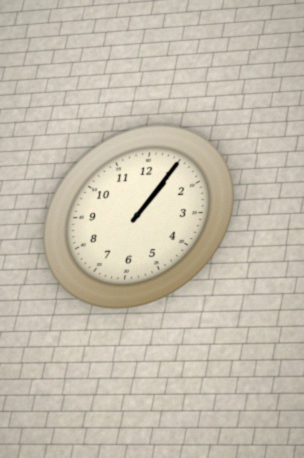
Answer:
1 h 05 min
